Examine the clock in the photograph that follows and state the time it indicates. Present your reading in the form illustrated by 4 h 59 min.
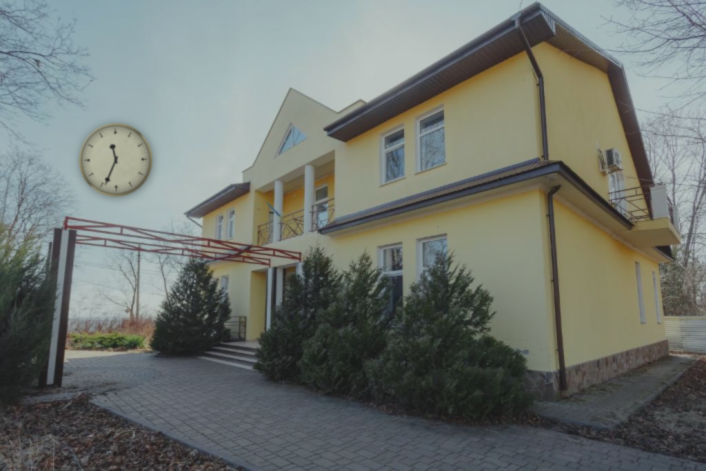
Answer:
11 h 34 min
